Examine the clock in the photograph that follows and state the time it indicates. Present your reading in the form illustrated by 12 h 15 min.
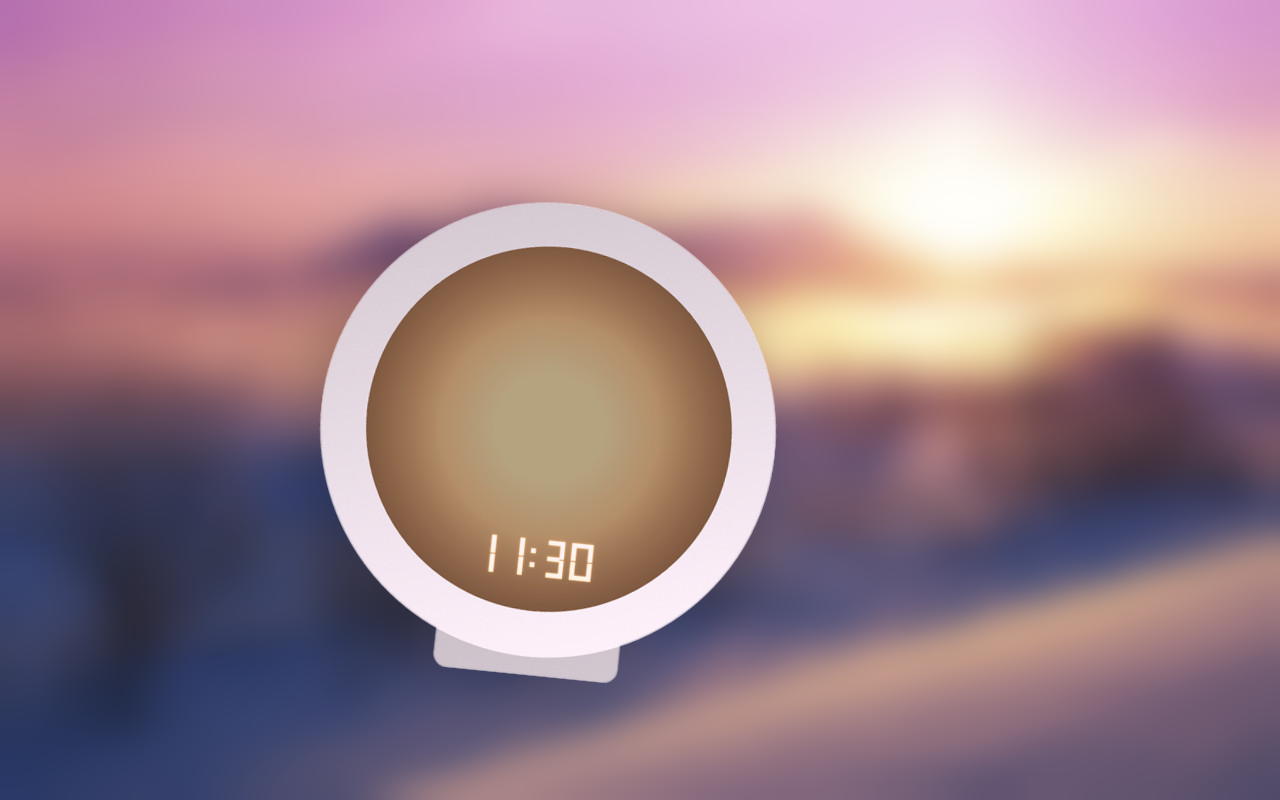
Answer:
11 h 30 min
